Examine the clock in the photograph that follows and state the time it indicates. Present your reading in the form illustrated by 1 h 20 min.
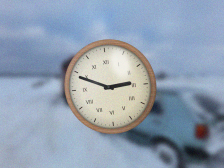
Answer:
2 h 49 min
